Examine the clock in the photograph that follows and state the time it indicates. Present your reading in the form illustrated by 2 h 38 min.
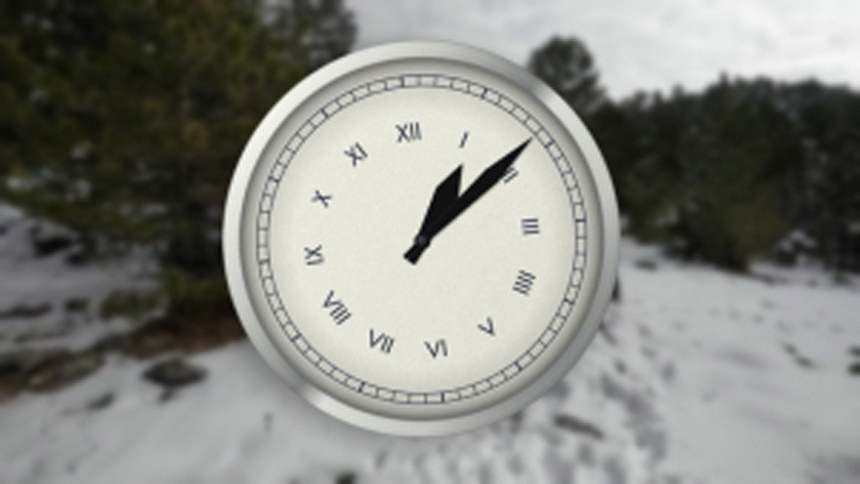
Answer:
1 h 09 min
